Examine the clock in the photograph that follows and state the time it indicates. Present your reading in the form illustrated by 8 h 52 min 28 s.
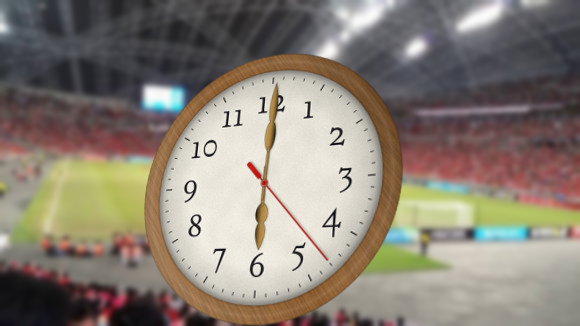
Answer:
6 h 00 min 23 s
